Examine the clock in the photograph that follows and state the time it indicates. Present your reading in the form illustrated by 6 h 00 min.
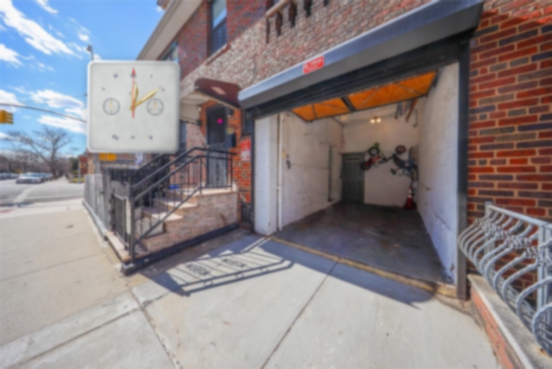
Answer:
12 h 09 min
